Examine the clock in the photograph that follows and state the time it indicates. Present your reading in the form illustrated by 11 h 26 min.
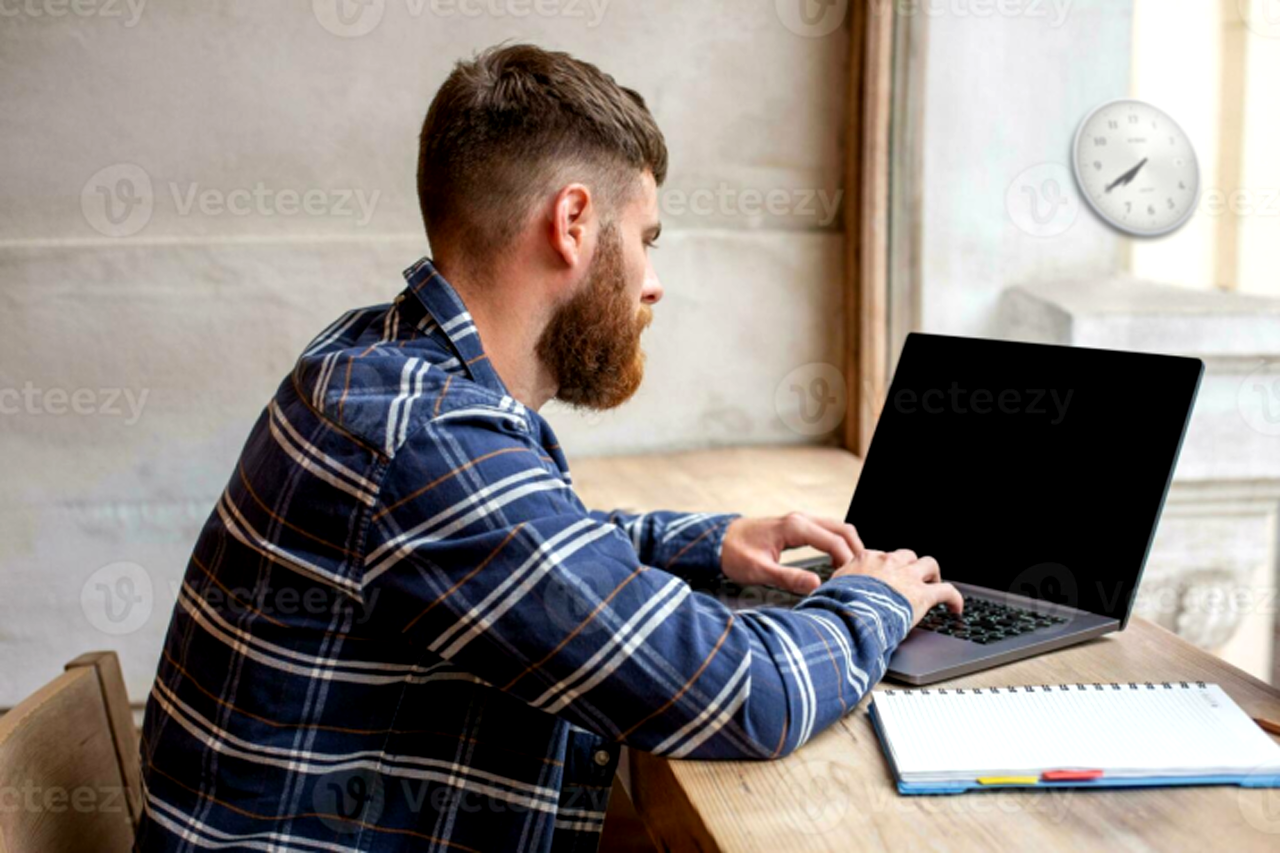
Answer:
7 h 40 min
